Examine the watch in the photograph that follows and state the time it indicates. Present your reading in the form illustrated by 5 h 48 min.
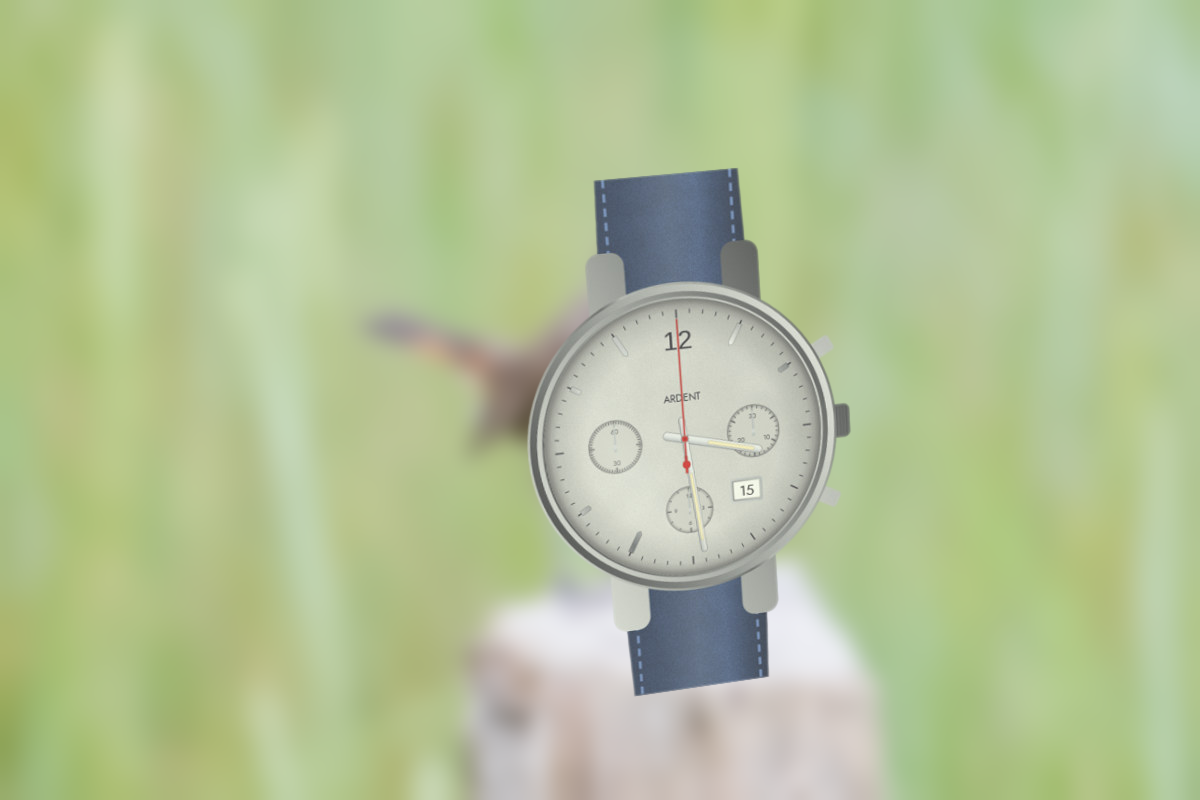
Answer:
3 h 29 min
